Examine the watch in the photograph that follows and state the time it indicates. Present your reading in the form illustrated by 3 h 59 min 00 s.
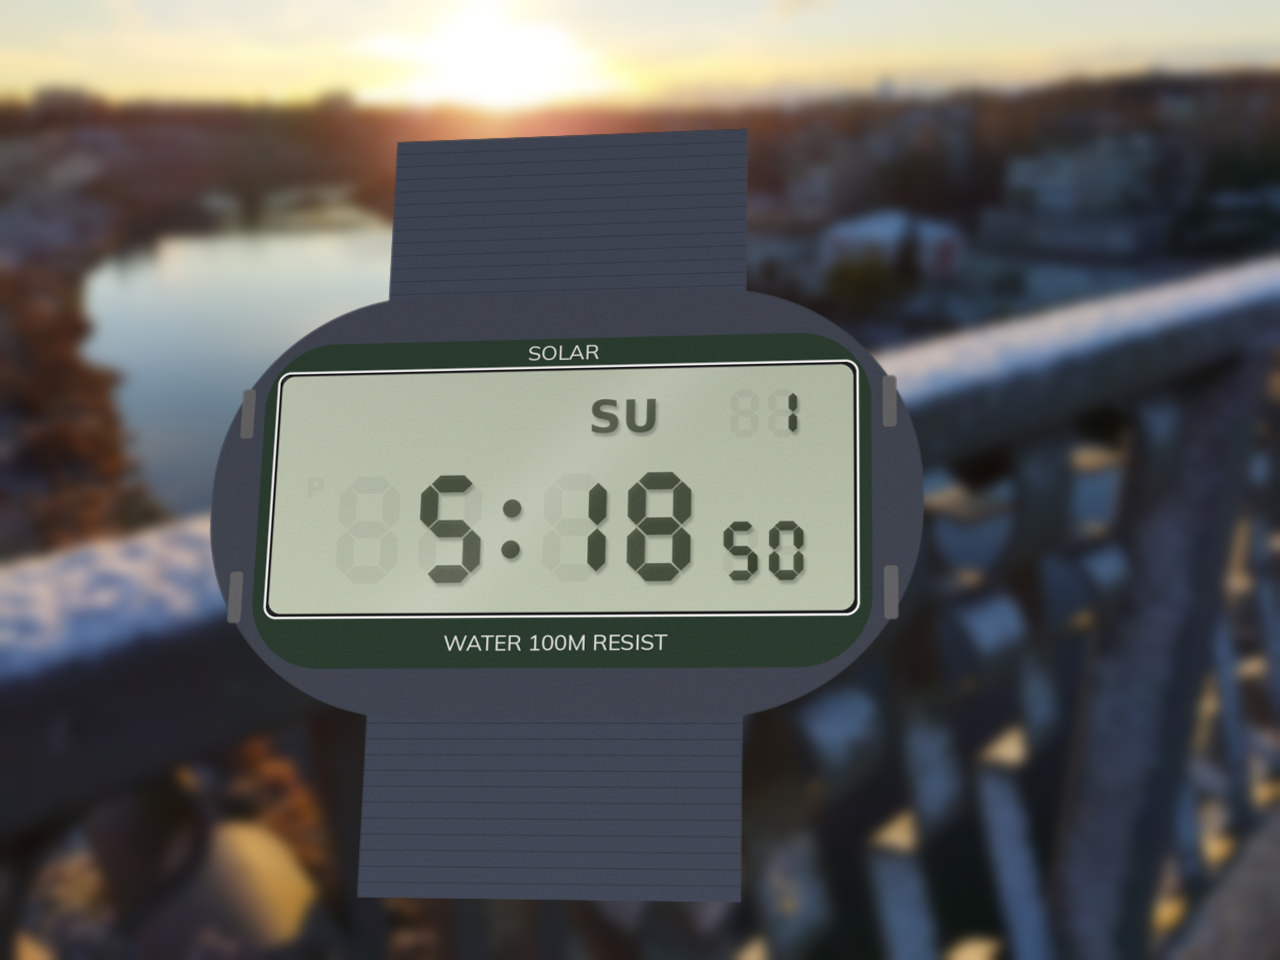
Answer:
5 h 18 min 50 s
